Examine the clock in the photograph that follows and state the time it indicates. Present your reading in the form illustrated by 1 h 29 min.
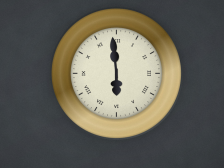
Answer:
5 h 59 min
